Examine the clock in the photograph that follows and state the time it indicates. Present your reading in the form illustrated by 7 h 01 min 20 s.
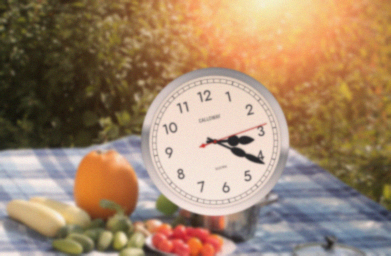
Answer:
3 h 21 min 14 s
